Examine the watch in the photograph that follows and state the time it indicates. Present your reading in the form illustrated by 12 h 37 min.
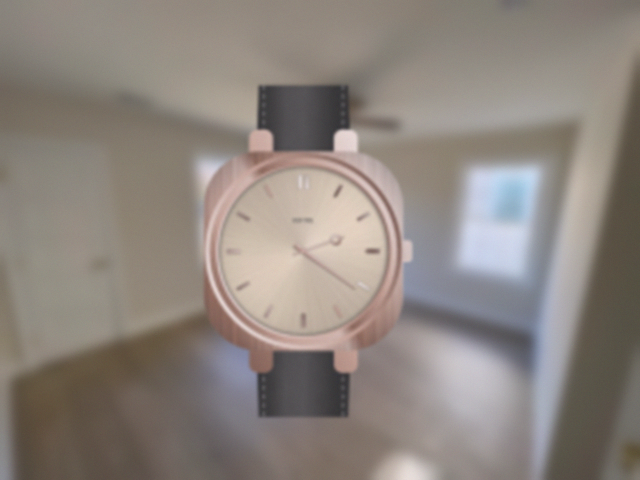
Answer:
2 h 21 min
